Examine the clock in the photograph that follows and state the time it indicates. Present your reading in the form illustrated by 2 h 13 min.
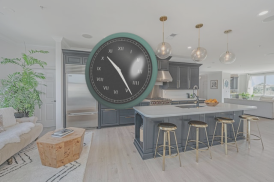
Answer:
10 h 24 min
